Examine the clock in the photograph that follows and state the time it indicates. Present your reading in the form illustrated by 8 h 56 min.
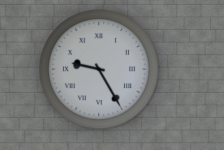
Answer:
9 h 25 min
